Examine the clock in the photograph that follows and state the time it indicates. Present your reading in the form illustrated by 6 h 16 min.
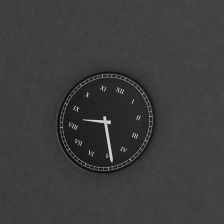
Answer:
8 h 24 min
